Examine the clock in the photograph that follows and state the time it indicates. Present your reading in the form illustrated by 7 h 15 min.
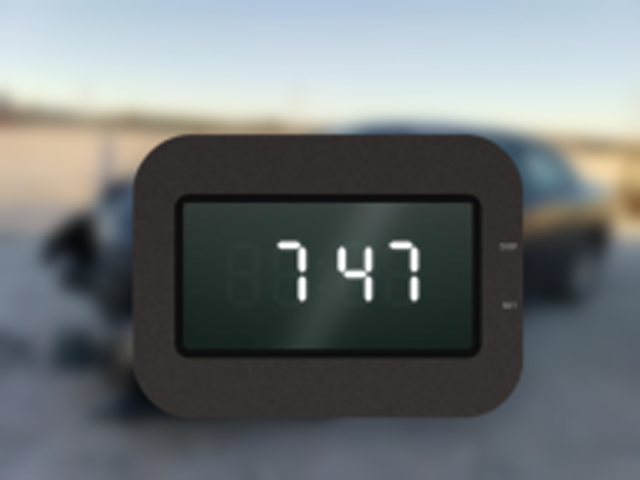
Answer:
7 h 47 min
